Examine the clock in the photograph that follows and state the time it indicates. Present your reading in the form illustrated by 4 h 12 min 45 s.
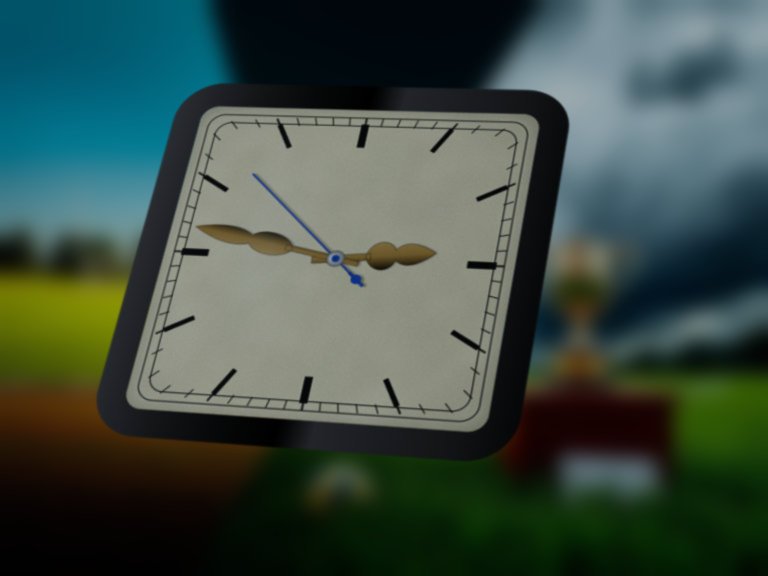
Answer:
2 h 46 min 52 s
